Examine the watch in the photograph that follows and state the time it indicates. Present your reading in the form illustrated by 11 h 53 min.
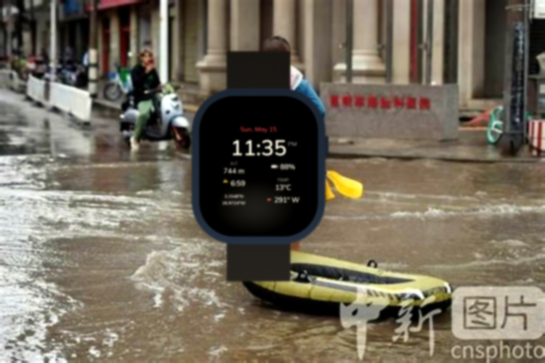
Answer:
11 h 35 min
